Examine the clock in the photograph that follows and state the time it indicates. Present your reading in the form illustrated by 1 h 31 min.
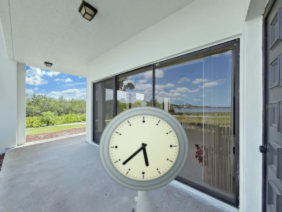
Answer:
5 h 38 min
